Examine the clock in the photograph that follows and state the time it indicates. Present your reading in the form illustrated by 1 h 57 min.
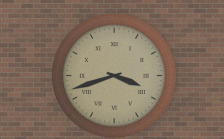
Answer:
3 h 42 min
